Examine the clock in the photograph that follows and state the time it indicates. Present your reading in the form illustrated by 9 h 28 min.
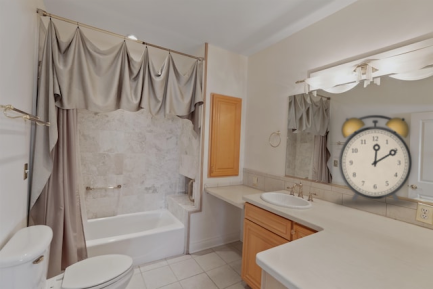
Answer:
12 h 10 min
